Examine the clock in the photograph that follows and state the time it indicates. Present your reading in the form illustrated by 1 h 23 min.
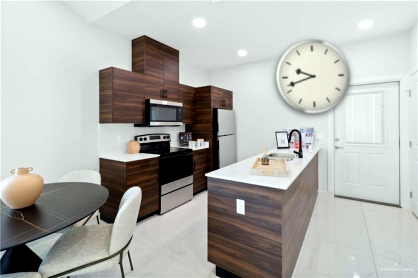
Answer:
9 h 42 min
